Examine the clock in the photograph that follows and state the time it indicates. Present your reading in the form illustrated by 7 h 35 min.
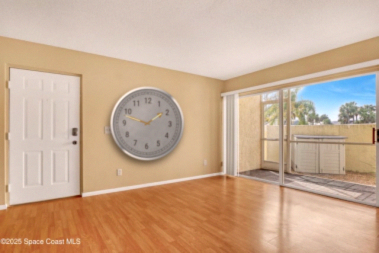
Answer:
1 h 48 min
